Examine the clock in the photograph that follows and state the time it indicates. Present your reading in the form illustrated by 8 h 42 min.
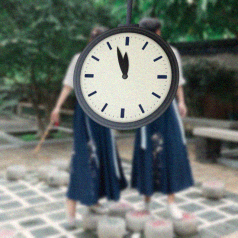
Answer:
11 h 57 min
